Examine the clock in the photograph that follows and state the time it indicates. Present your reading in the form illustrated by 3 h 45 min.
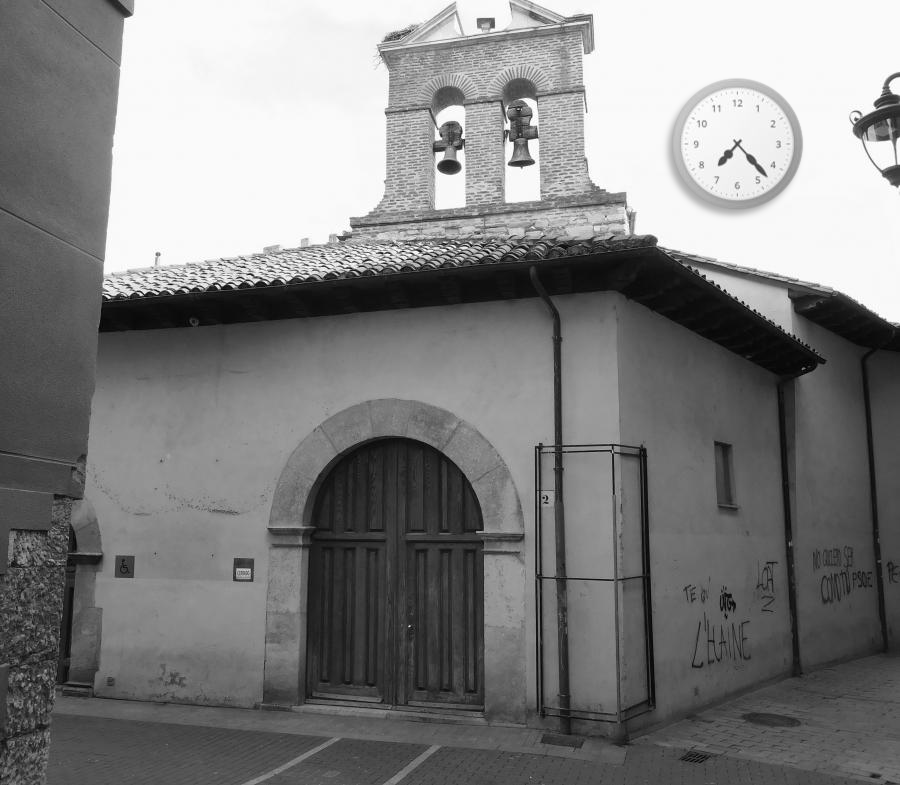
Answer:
7 h 23 min
